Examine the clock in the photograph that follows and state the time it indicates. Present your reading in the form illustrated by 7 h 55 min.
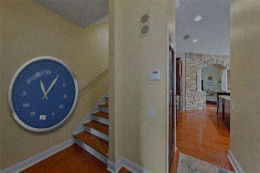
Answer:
11 h 05 min
